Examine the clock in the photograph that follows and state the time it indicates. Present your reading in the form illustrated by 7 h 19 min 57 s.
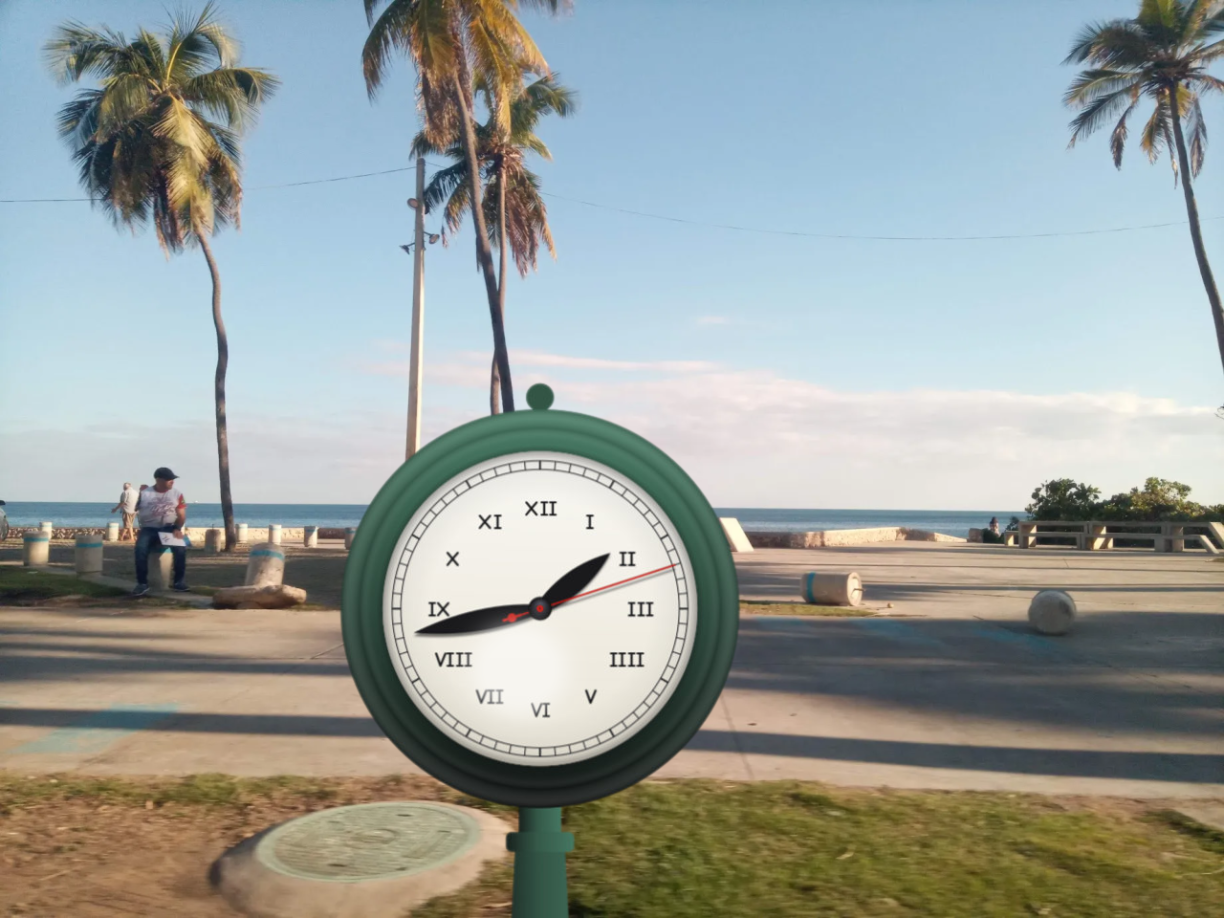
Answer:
1 h 43 min 12 s
